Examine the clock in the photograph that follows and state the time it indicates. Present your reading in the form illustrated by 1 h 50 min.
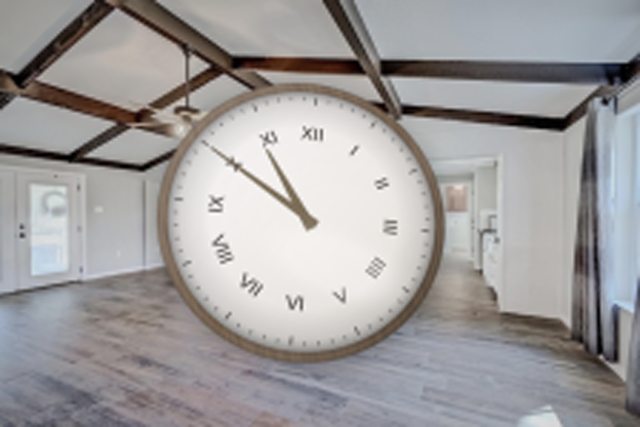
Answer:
10 h 50 min
